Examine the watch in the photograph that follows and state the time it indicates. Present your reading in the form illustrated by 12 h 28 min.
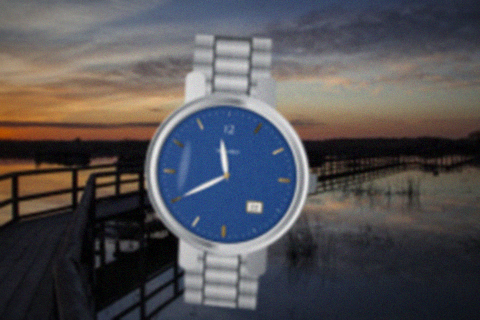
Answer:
11 h 40 min
